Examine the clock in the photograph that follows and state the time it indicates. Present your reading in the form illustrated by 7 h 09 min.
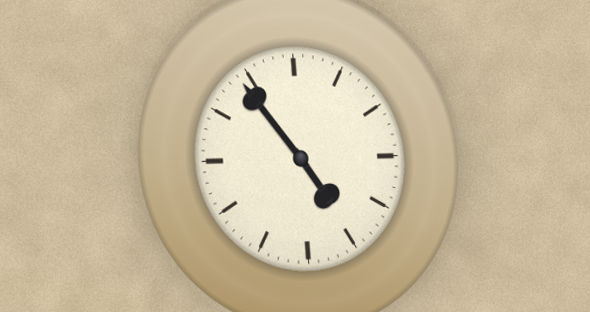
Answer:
4 h 54 min
